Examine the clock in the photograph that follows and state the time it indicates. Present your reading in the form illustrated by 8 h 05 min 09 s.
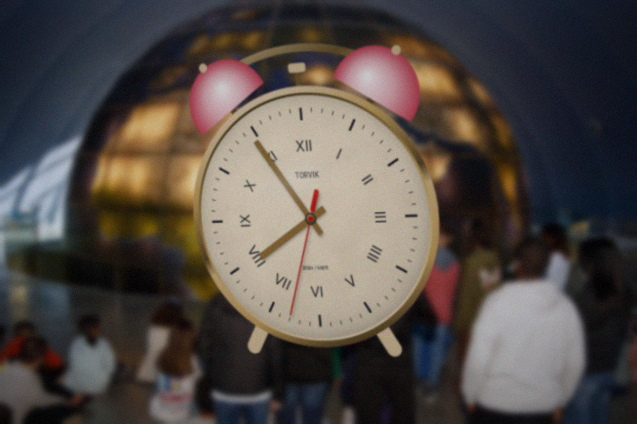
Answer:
7 h 54 min 33 s
